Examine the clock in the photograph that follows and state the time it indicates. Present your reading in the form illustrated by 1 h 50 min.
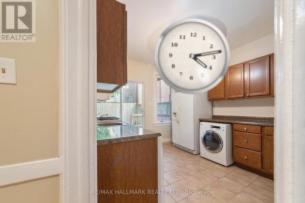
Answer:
4 h 13 min
